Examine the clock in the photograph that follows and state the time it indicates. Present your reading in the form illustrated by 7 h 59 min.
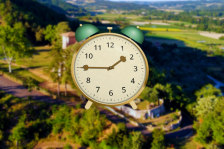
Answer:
1 h 45 min
